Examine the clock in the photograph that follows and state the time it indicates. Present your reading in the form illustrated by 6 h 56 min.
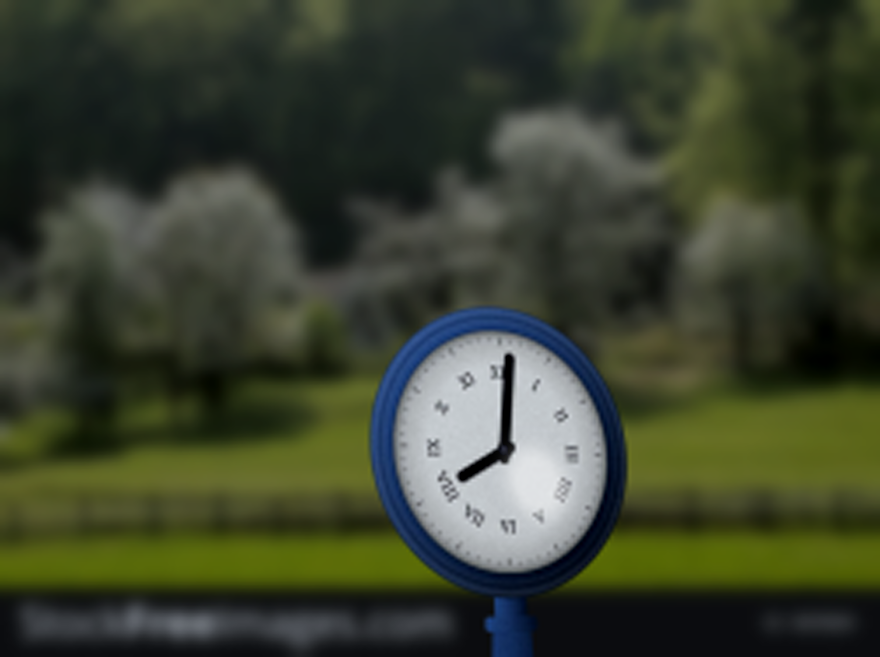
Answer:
8 h 01 min
